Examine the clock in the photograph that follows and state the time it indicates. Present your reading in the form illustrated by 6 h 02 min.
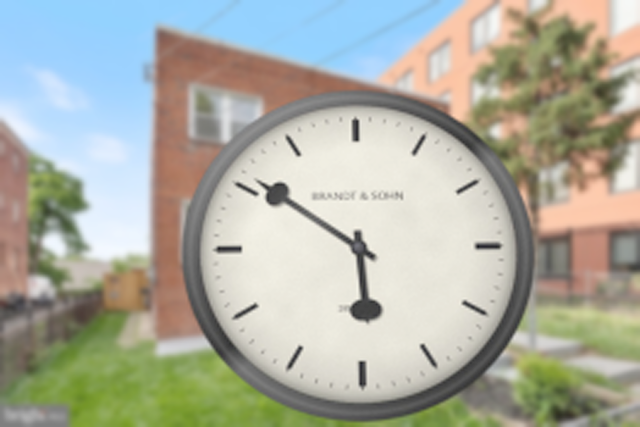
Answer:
5 h 51 min
